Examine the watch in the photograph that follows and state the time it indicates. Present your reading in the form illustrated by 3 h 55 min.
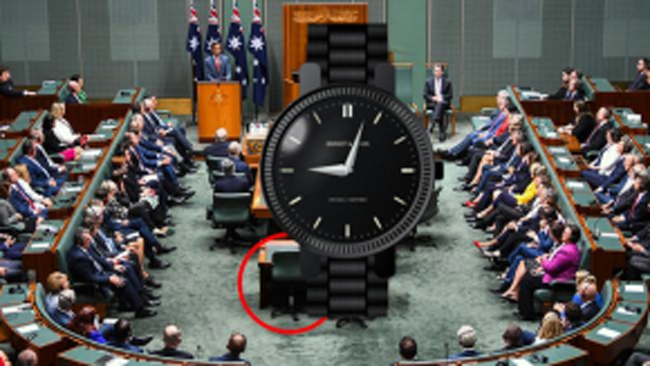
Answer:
9 h 03 min
